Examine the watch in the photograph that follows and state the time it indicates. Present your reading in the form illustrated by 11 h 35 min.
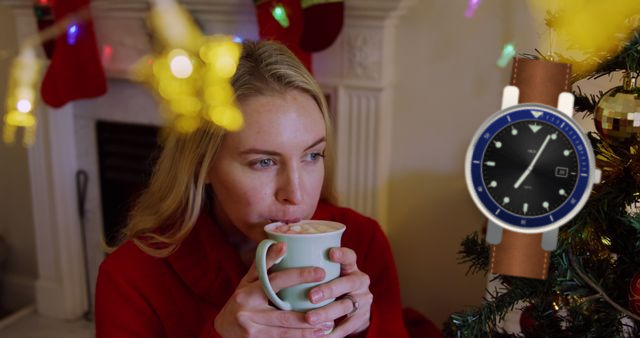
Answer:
7 h 04 min
